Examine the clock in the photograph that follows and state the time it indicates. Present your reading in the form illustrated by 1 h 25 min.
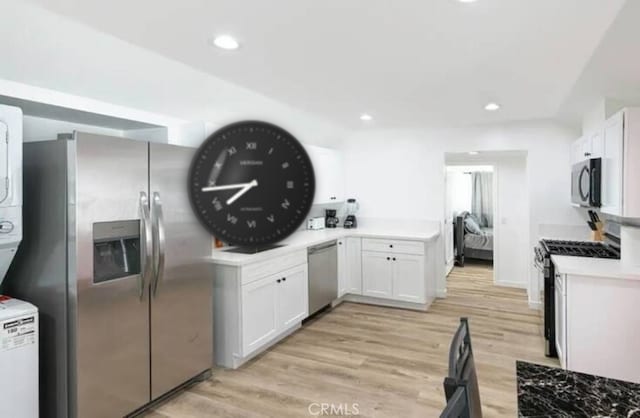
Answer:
7 h 44 min
